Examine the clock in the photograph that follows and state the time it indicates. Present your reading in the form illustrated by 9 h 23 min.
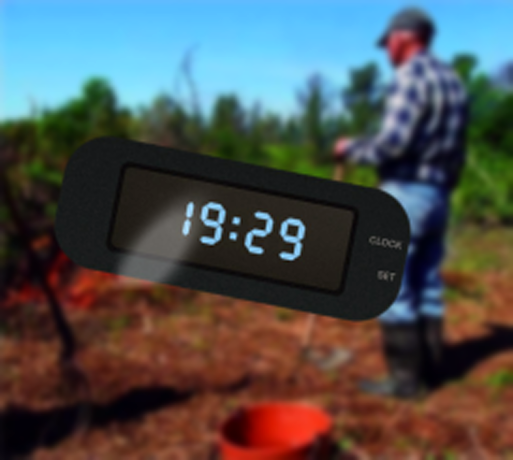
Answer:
19 h 29 min
